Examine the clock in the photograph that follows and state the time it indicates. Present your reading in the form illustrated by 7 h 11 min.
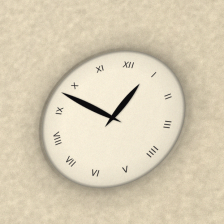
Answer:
12 h 48 min
